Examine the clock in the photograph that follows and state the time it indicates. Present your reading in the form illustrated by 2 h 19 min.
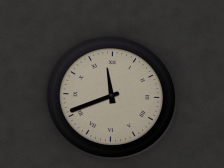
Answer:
11 h 41 min
